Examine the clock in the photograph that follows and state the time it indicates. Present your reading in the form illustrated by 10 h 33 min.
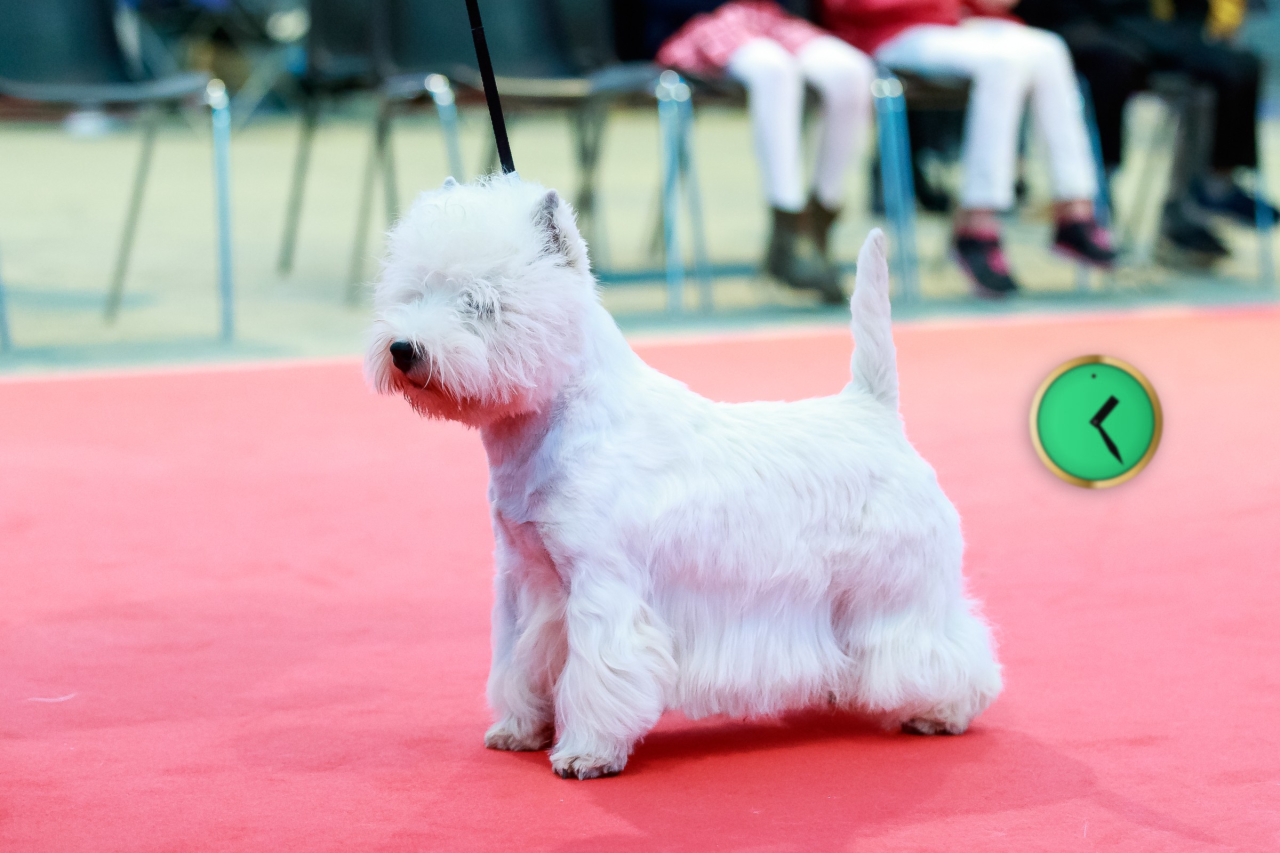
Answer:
1 h 25 min
